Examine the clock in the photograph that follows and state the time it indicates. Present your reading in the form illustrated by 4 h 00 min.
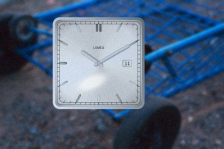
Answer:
10 h 10 min
